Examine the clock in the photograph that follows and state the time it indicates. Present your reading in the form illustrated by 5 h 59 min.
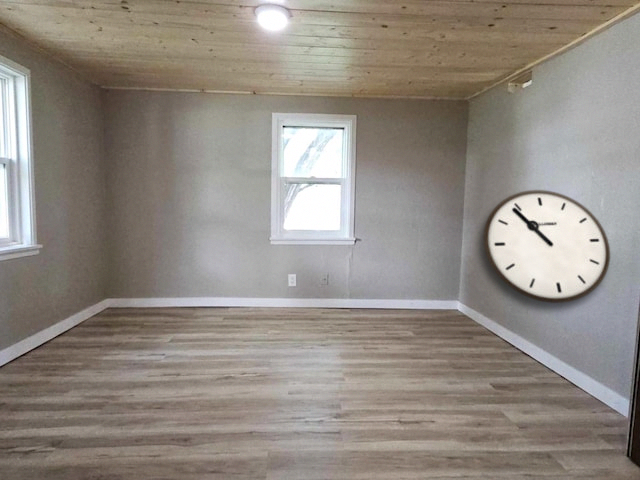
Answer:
10 h 54 min
